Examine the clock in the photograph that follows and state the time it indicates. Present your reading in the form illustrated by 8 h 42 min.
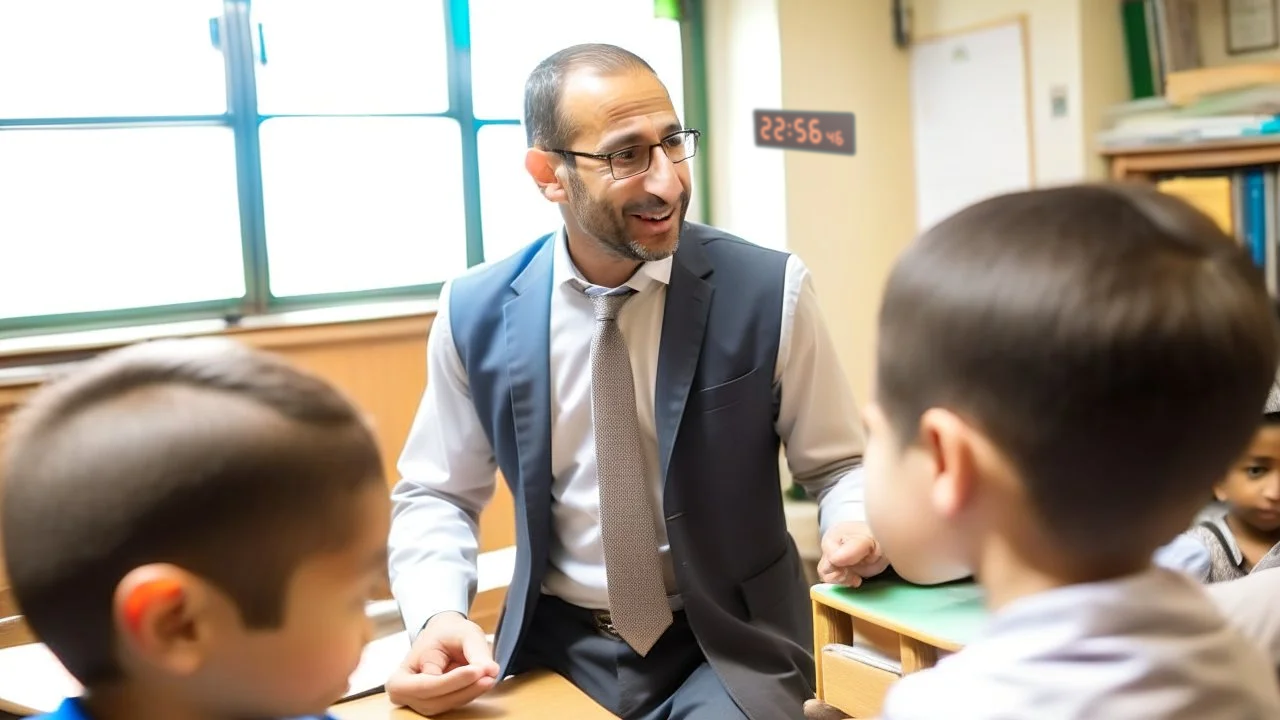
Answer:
22 h 56 min
